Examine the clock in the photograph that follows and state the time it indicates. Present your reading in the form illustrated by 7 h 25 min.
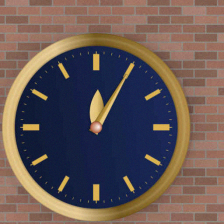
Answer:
12 h 05 min
